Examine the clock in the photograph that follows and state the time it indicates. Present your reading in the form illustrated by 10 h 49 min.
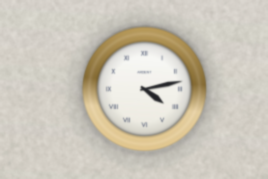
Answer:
4 h 13 min
